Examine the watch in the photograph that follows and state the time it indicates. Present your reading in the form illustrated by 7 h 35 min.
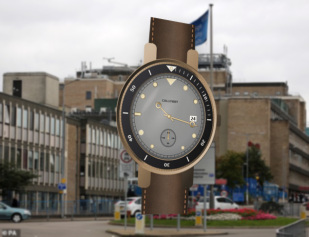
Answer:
10 h 17 min
